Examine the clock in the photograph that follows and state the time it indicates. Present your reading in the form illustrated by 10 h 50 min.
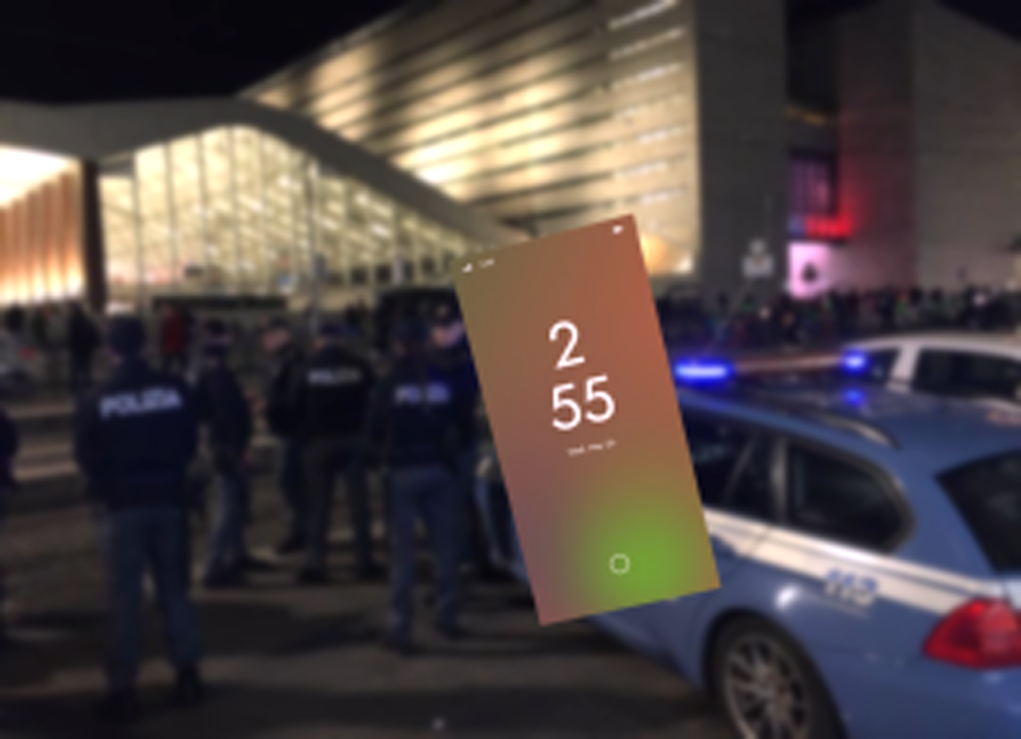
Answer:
2 h 55 min
